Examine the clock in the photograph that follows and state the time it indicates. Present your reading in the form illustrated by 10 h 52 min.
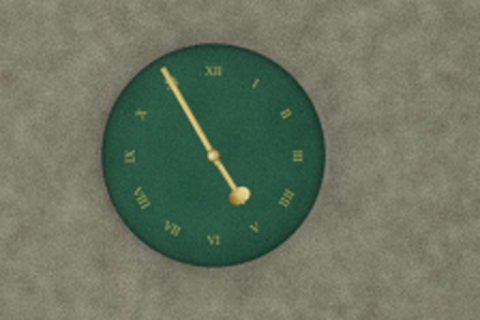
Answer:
4 h 55 min
